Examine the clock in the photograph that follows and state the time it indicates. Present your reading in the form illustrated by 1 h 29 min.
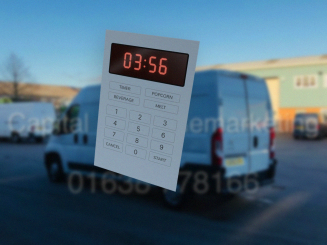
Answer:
3 h 56 min
